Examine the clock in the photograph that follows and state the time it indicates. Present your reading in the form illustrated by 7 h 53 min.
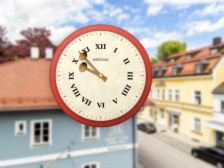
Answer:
9 h 53 min
